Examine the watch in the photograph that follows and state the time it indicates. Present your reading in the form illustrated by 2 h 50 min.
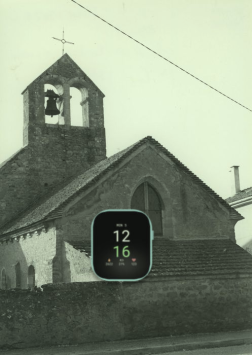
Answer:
12 h 16 min
